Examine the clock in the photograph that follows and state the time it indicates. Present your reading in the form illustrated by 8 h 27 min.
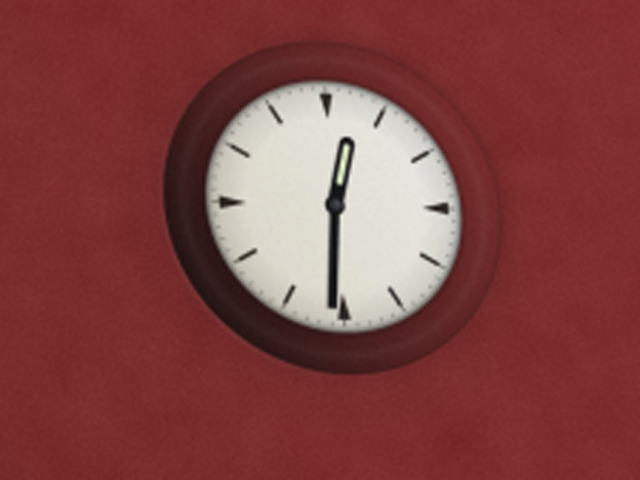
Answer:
12 h 31 min
